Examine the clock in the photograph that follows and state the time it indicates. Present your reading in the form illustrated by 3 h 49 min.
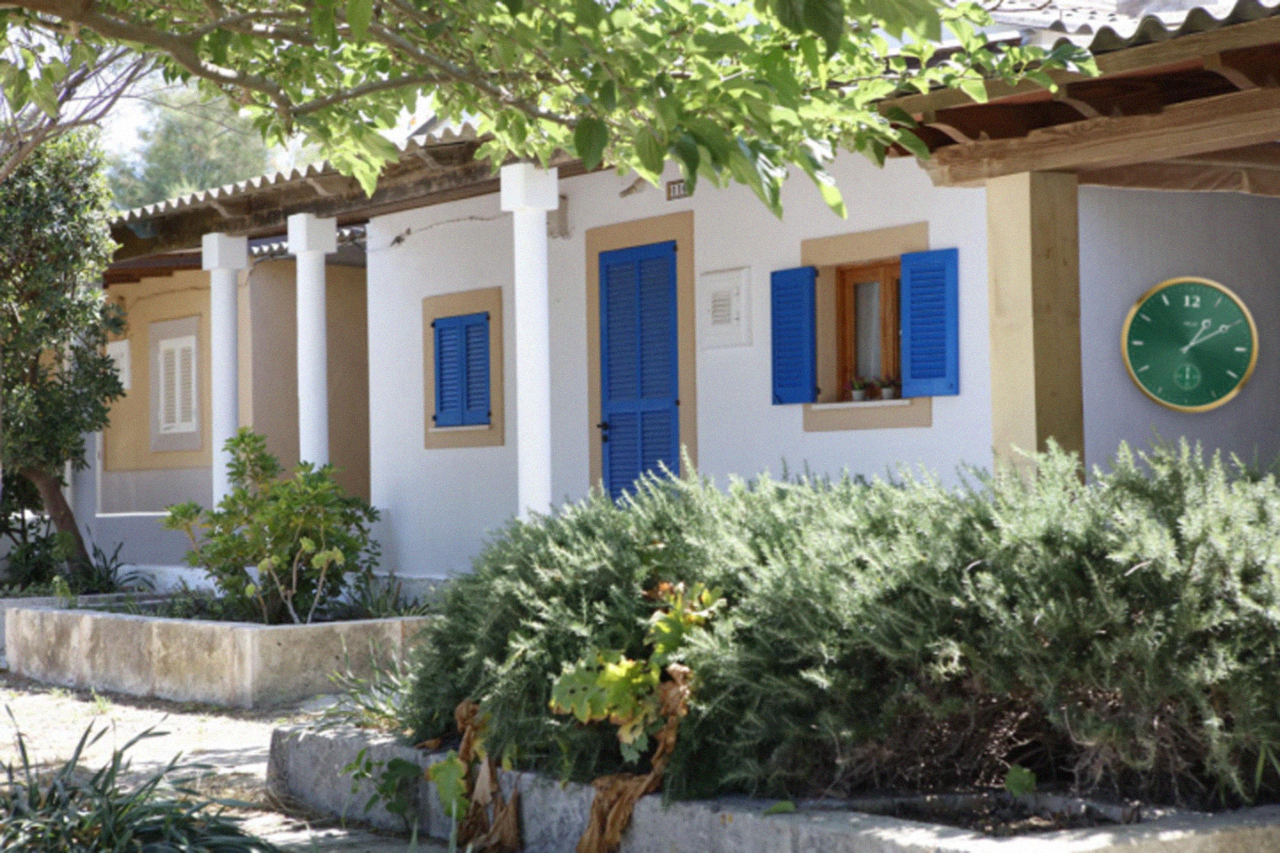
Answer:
1 h 10 min
